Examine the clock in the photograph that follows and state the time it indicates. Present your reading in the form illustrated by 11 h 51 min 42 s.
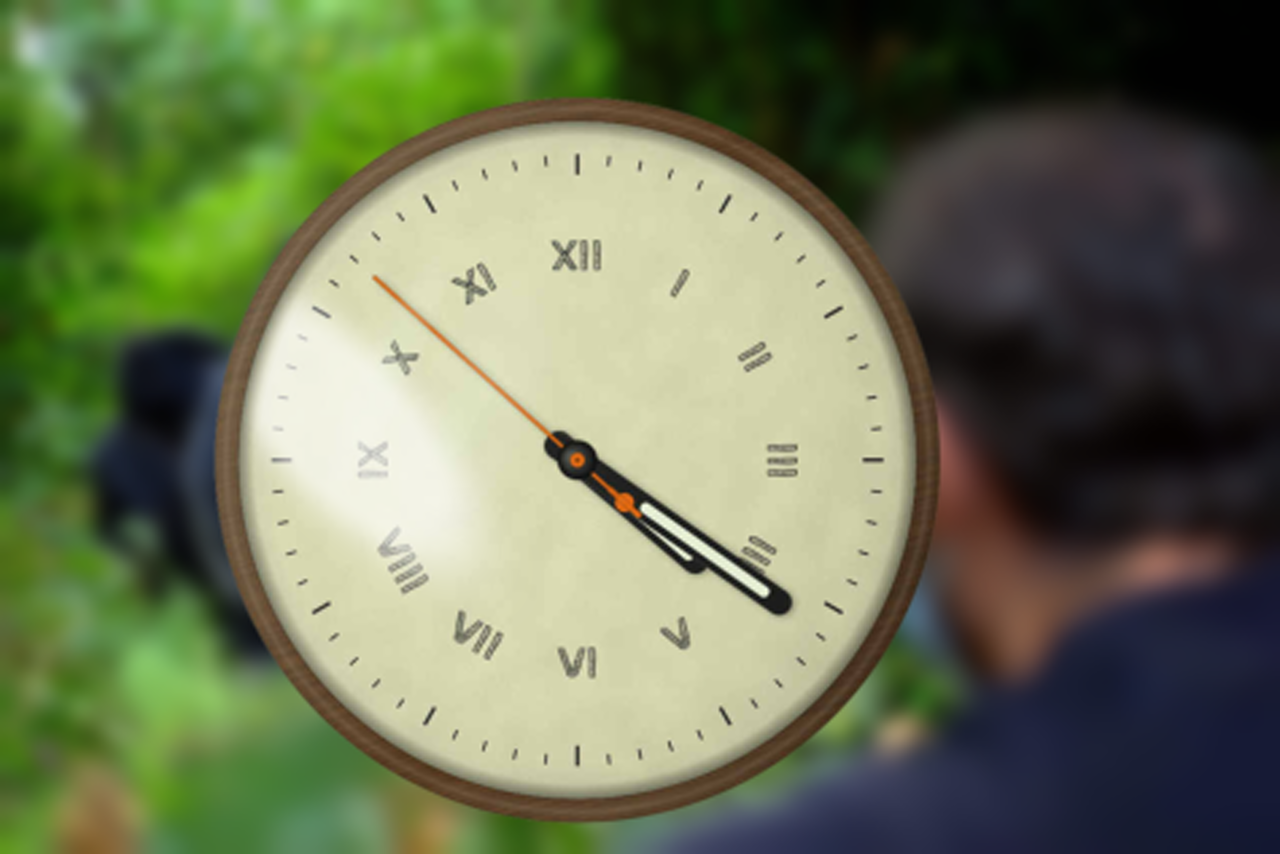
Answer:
4 h 20 min 52 s
